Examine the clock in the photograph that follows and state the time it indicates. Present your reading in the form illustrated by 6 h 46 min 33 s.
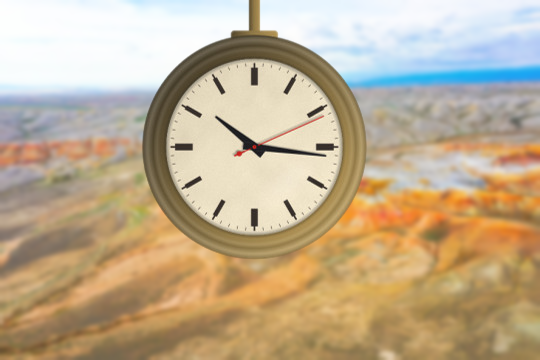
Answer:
10 h 16 min 11 s
